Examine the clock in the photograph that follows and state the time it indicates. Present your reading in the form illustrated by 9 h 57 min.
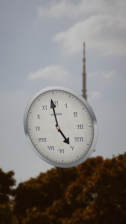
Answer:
4 h 59 min
